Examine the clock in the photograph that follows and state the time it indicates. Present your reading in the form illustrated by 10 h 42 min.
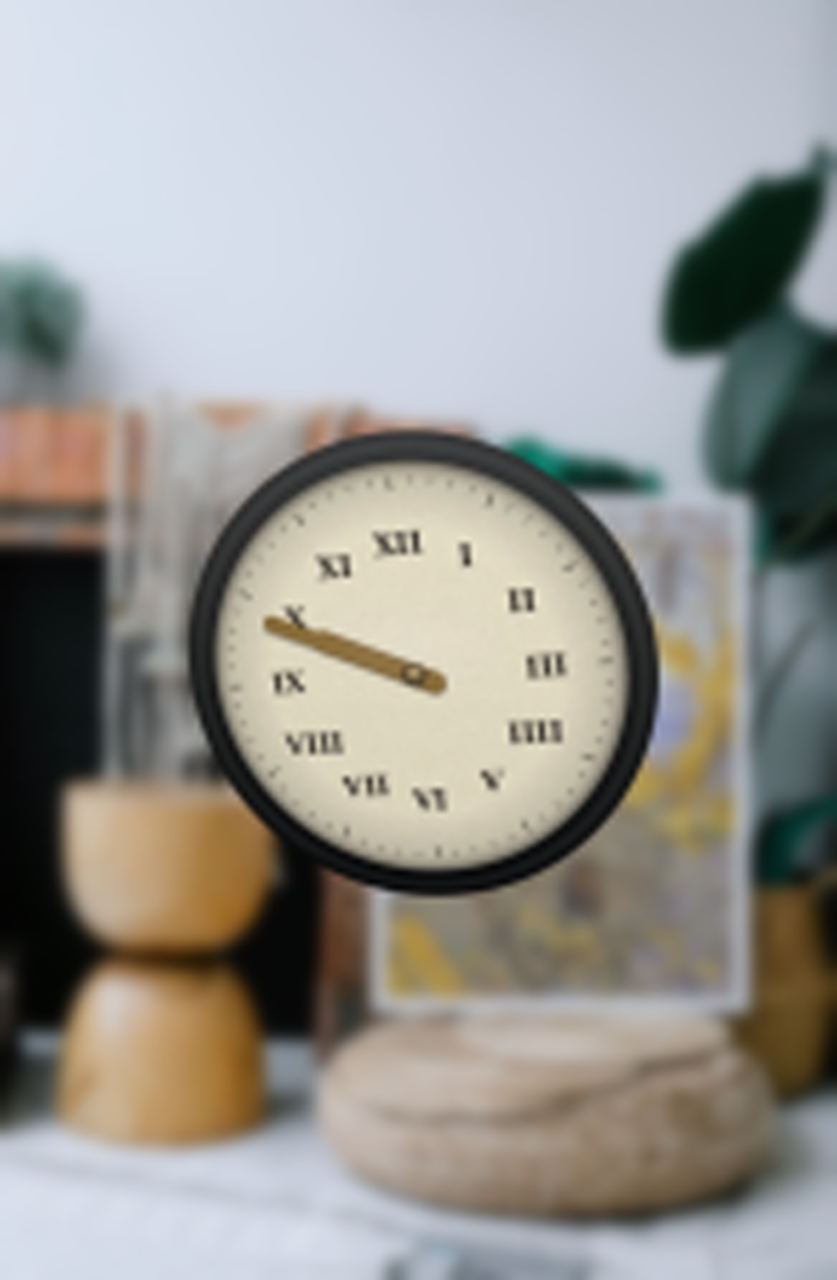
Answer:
9 h 49 min
